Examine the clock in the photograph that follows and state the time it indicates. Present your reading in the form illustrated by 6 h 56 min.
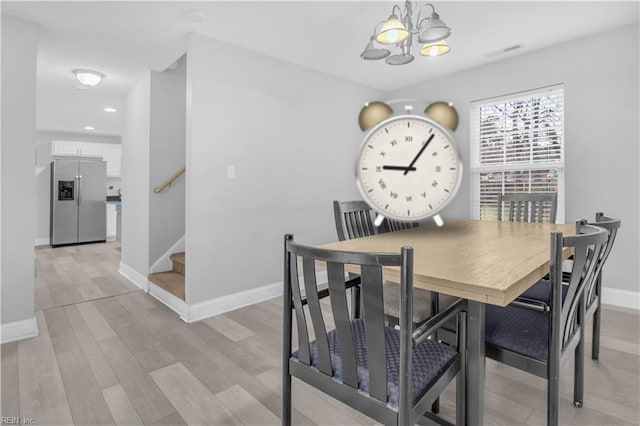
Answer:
9 h 06 min
